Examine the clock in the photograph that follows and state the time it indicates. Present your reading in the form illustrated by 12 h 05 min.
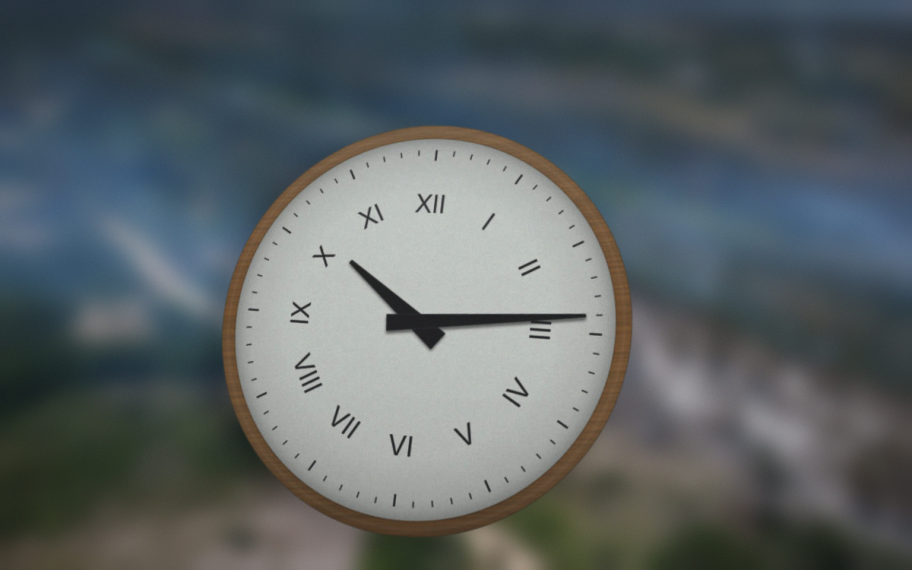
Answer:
10 h 14 min
